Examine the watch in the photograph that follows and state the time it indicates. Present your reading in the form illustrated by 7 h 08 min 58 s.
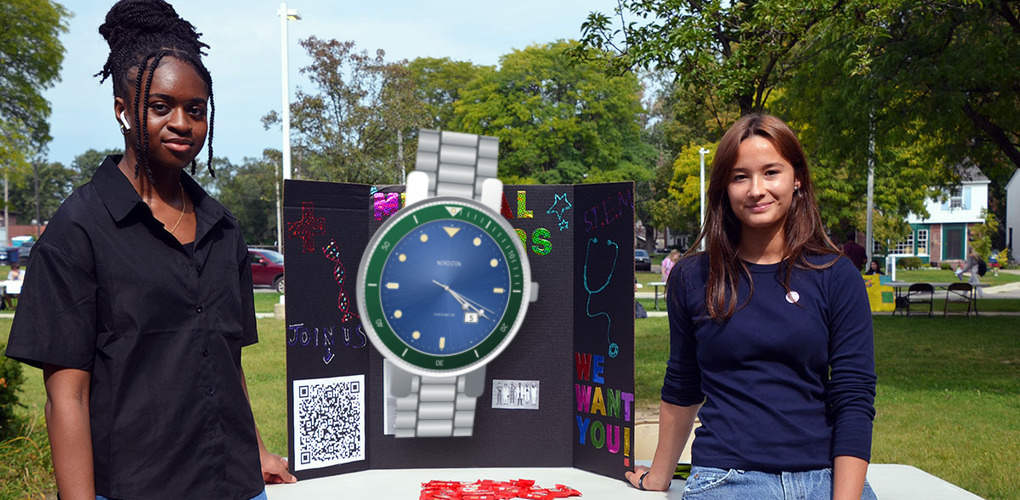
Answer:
4 h 20 min 19 s
